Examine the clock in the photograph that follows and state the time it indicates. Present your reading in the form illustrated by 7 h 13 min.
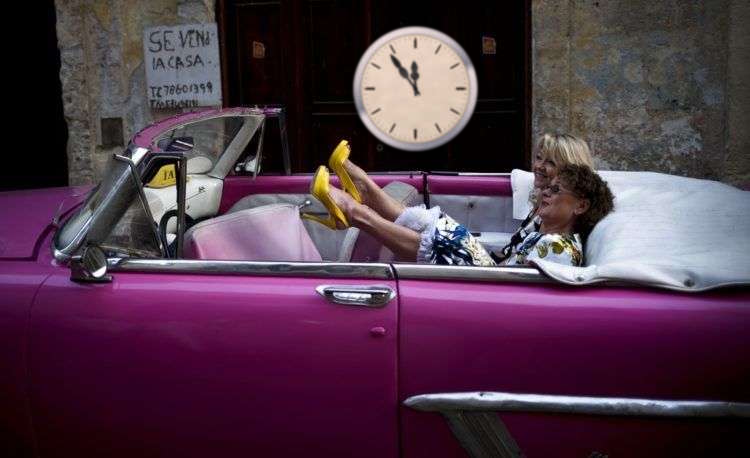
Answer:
11 h 54 min
